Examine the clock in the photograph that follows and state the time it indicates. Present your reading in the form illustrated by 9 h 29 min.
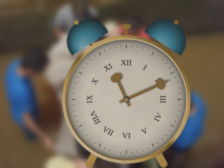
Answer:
11 h 11 min
